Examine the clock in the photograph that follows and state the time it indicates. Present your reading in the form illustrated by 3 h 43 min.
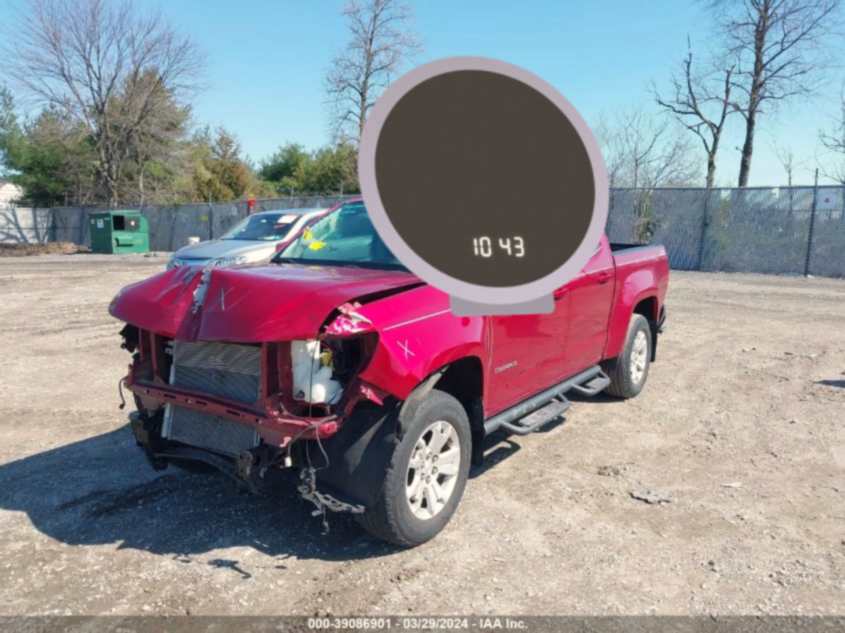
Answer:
10 h 43 min
